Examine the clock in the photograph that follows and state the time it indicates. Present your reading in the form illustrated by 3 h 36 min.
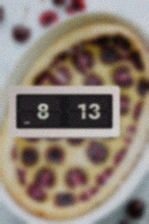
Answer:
8 h 13 min
